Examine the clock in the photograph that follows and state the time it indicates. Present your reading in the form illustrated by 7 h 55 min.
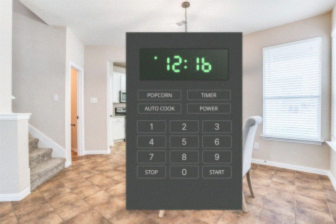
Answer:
12 h 16 min
